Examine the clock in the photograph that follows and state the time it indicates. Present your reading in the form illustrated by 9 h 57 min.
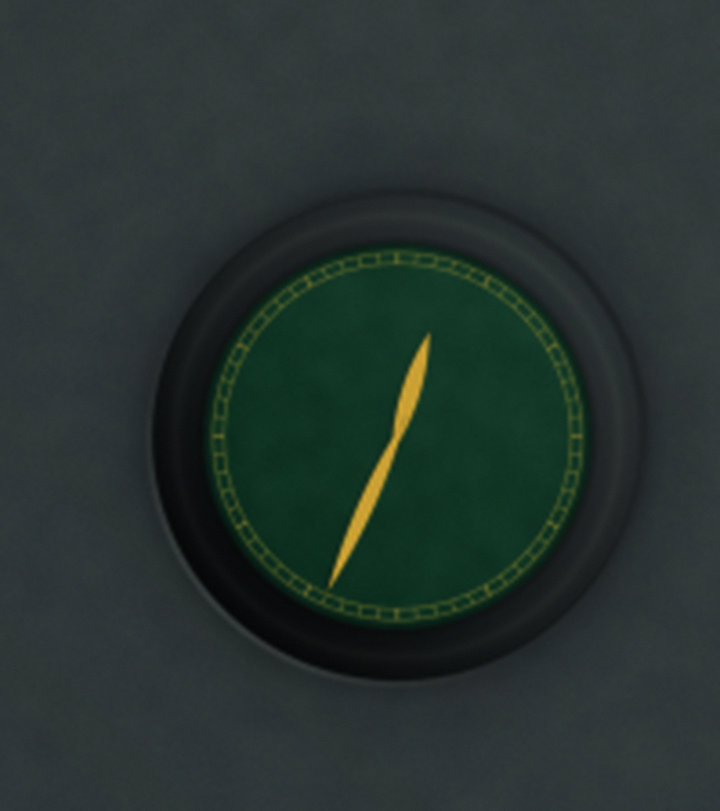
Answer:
12 h 34 min
